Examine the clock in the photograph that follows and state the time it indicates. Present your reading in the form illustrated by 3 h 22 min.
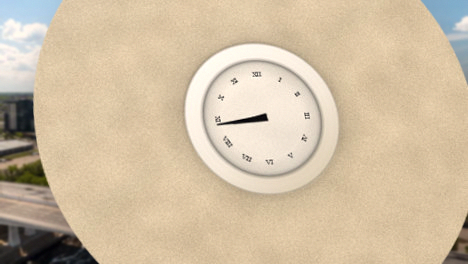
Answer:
8 h 44 min
